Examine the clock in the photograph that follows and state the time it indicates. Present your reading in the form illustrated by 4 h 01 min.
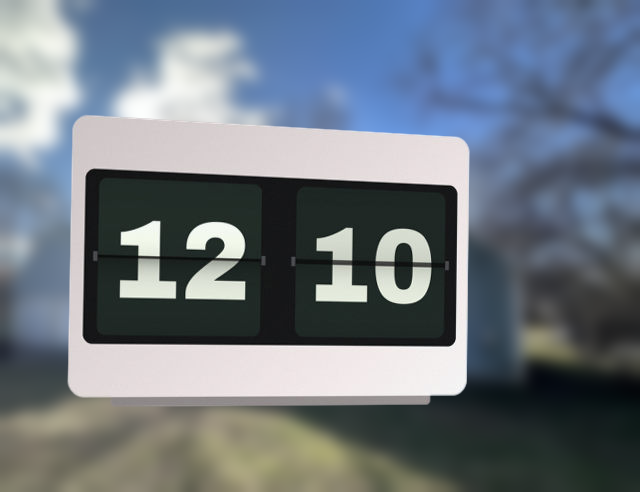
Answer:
12 h 10 min
